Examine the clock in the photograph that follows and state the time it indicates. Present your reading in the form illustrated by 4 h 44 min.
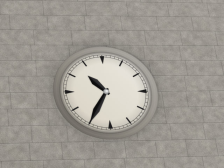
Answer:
10 h 35 min
